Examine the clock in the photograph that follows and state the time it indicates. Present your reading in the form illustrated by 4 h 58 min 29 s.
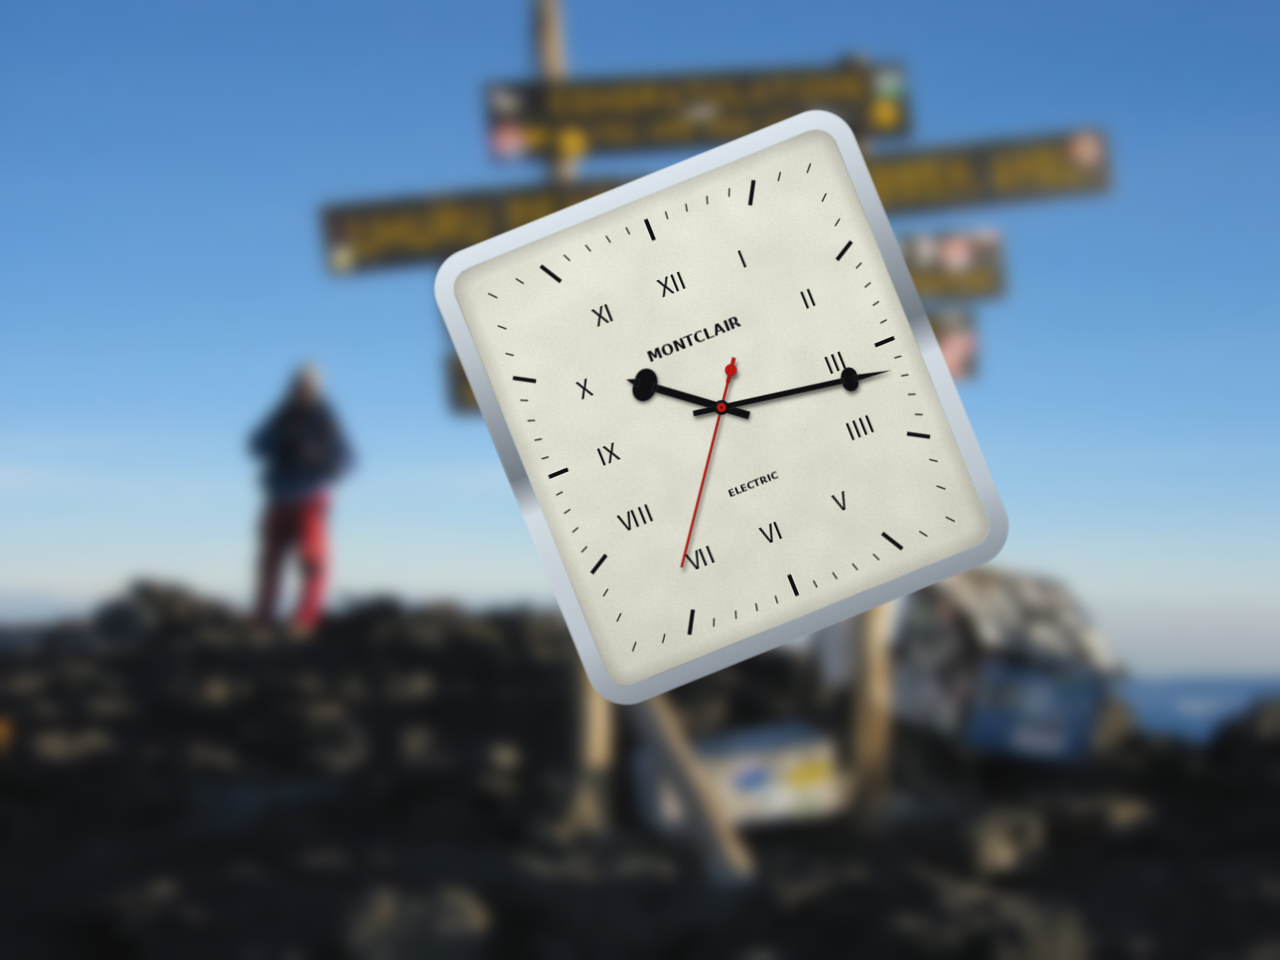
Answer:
10 h 16 min 36 s
